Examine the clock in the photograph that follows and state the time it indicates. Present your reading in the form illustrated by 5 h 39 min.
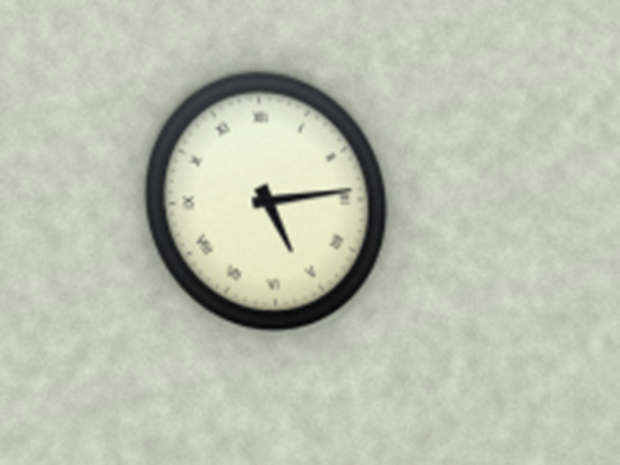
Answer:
5 h 14 min
